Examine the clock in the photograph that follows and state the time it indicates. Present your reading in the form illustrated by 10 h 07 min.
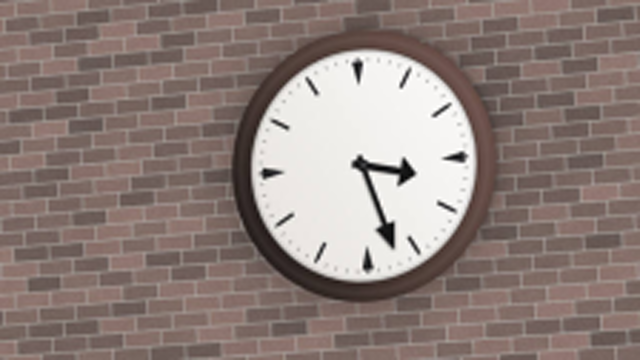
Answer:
3 h 27 min
